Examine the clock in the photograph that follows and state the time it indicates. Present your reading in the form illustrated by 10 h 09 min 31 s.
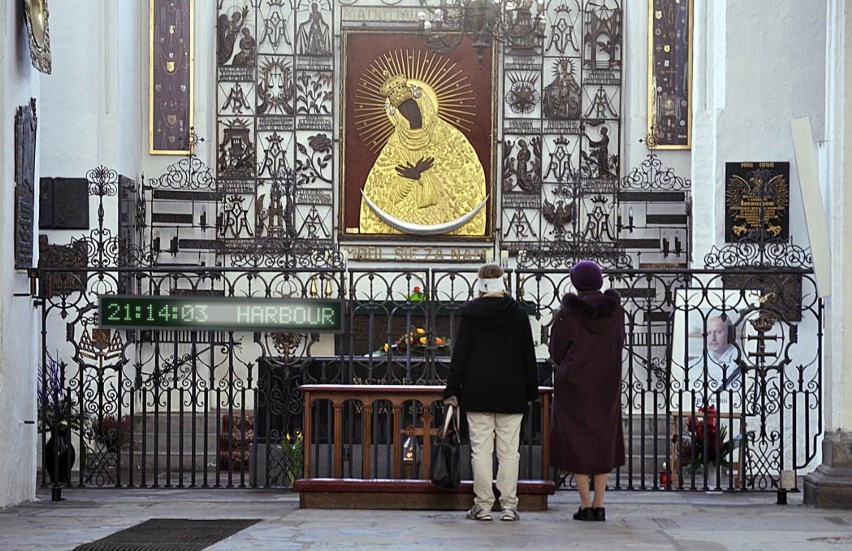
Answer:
21 h 14 min 03 s
